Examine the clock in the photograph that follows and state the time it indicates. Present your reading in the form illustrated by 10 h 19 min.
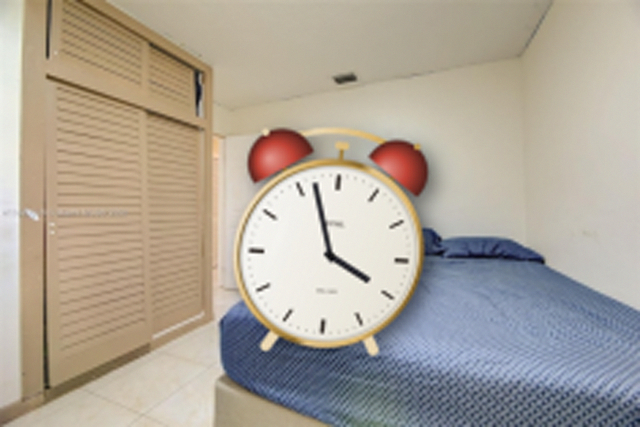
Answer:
3 h 57 min
